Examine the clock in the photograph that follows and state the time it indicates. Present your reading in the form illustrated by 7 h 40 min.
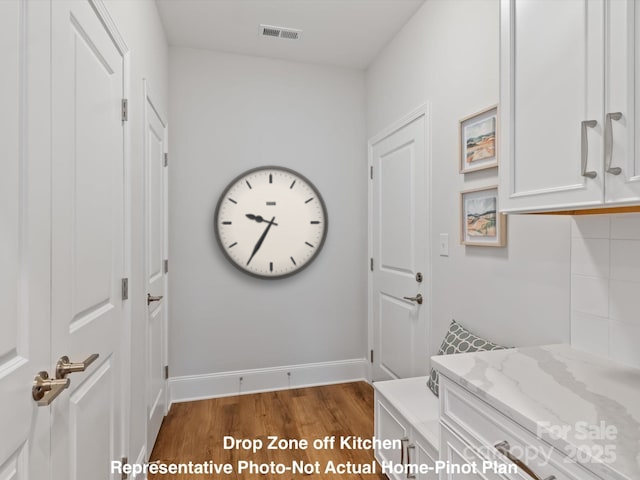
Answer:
9 h 35 min
